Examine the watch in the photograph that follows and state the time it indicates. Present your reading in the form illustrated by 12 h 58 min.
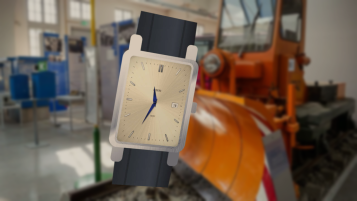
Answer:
11 h 34 min
